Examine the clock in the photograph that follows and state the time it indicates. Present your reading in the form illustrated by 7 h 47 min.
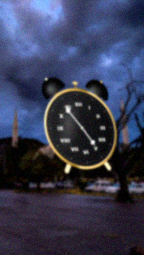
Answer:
4 h 54 min
